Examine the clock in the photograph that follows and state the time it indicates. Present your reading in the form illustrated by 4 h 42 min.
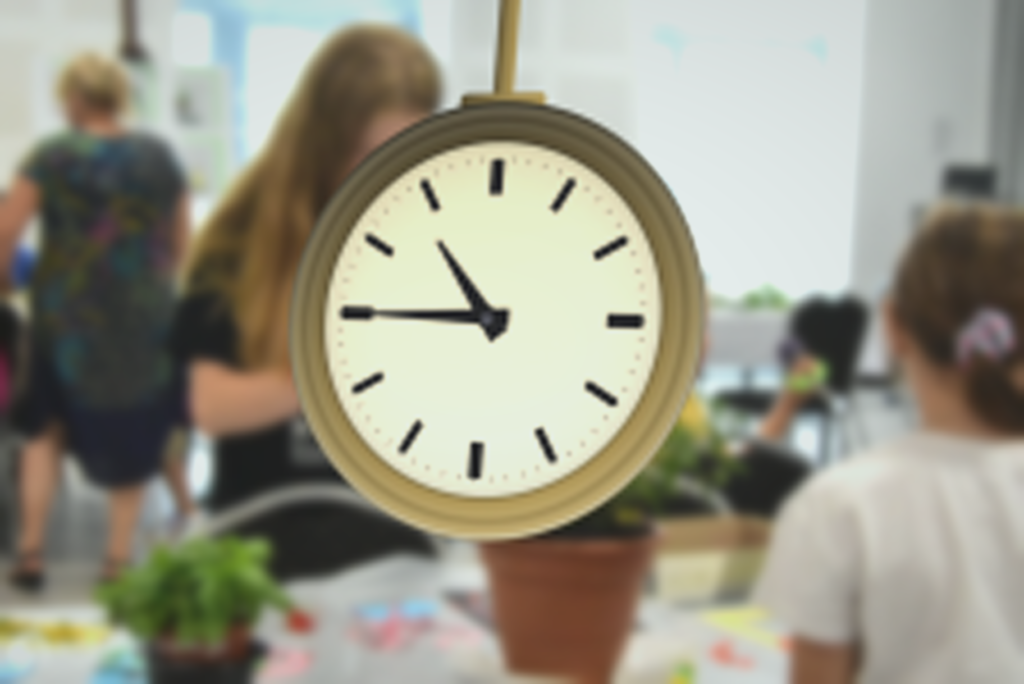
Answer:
10 h 45 min
